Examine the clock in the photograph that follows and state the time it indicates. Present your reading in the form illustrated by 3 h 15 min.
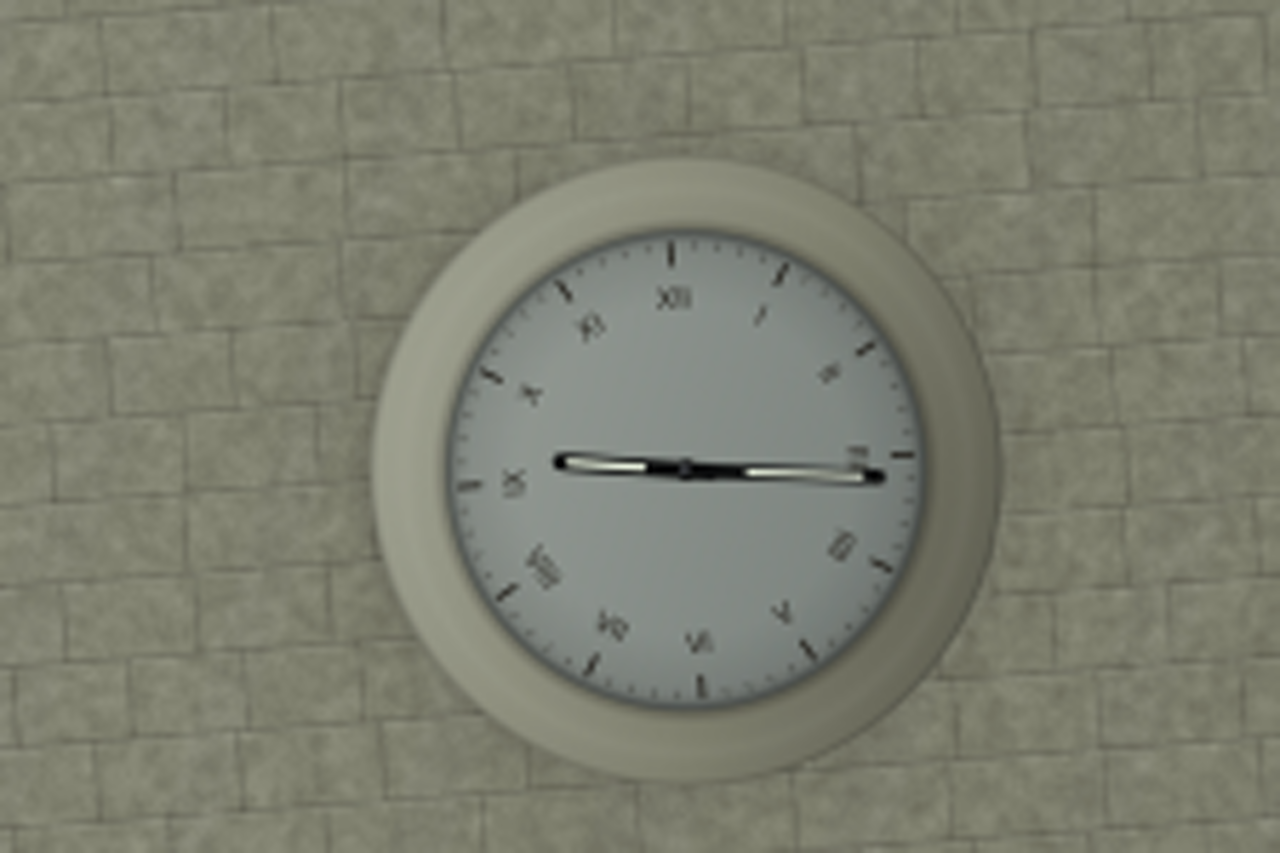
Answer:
9 h 16 min
